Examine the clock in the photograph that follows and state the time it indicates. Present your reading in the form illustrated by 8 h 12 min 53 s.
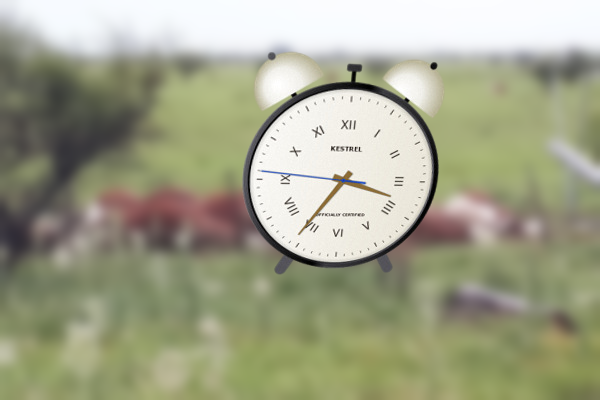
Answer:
3 h 35 min 46 s
